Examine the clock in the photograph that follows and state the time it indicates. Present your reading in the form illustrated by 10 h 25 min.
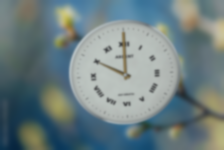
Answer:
10 h 00 min
